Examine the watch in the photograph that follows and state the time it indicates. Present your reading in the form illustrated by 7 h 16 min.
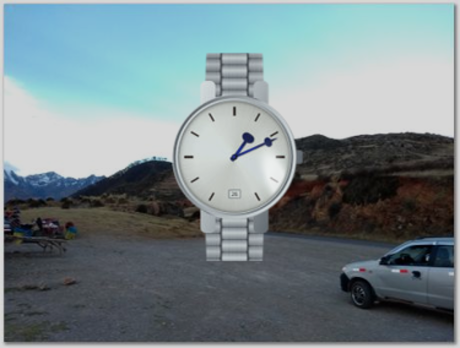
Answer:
1 h 11 min
